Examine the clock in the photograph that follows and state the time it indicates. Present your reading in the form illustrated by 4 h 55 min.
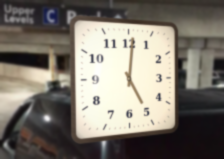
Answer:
5 h 01 min
